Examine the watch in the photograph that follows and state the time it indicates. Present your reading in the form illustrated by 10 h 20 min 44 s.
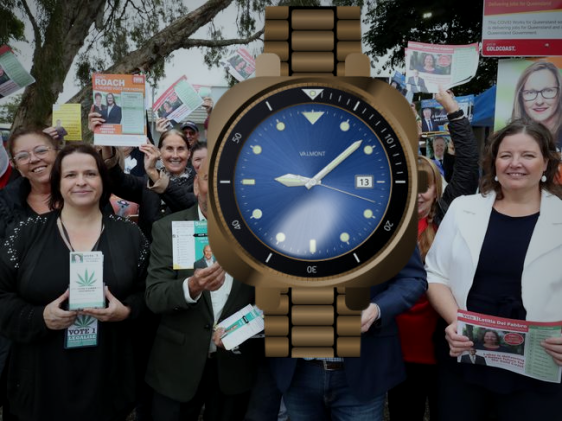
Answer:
9 h 08 min 18 s
